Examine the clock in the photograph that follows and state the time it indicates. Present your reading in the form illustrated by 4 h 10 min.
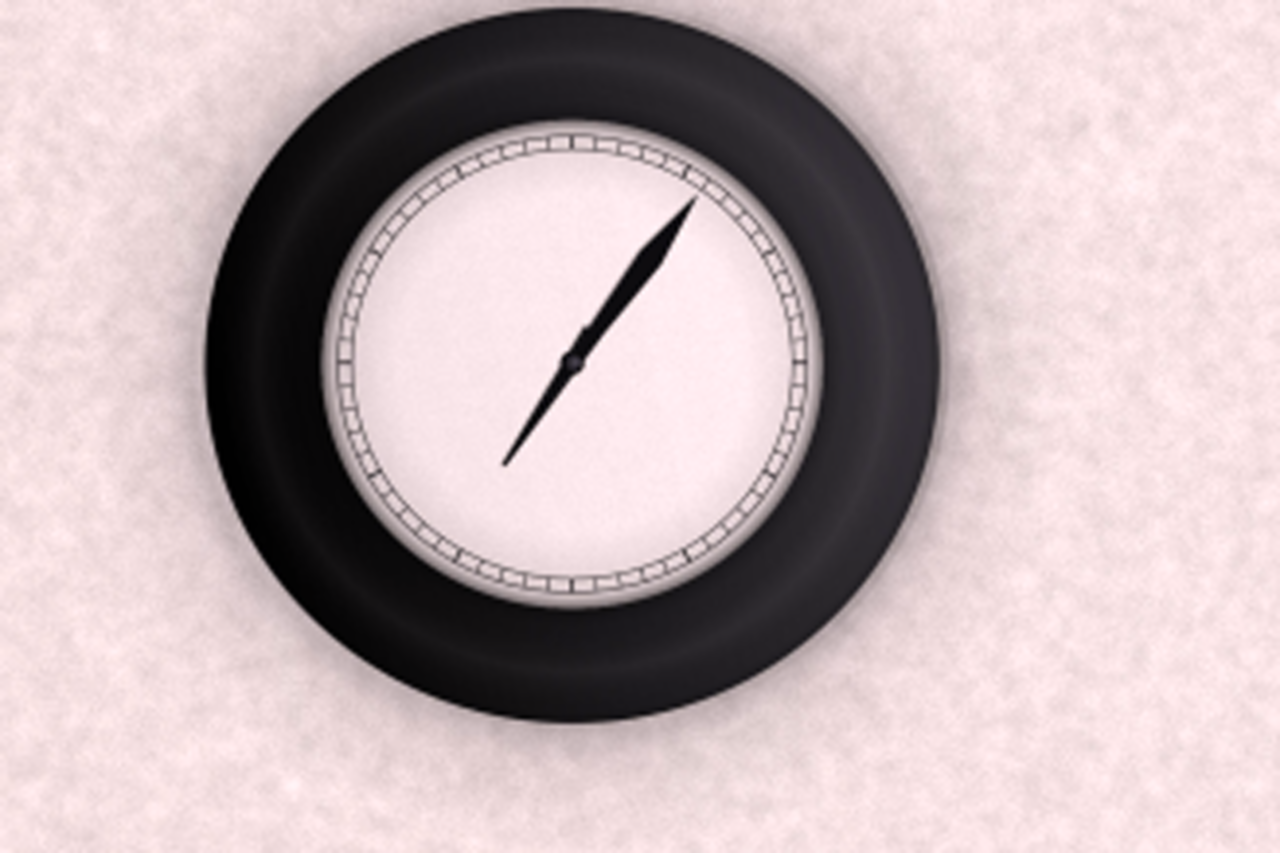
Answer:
7 h 06 min
